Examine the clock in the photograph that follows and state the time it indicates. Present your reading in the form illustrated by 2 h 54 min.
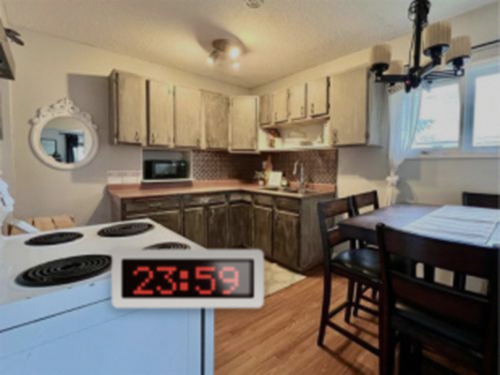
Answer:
23 h 59 min
